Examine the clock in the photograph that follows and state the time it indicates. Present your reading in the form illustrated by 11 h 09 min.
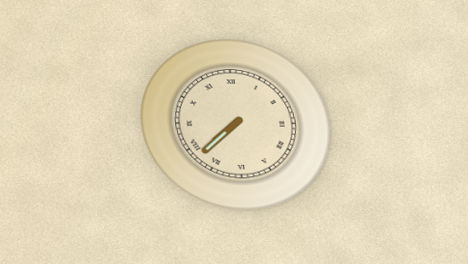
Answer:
7 h 38 min
